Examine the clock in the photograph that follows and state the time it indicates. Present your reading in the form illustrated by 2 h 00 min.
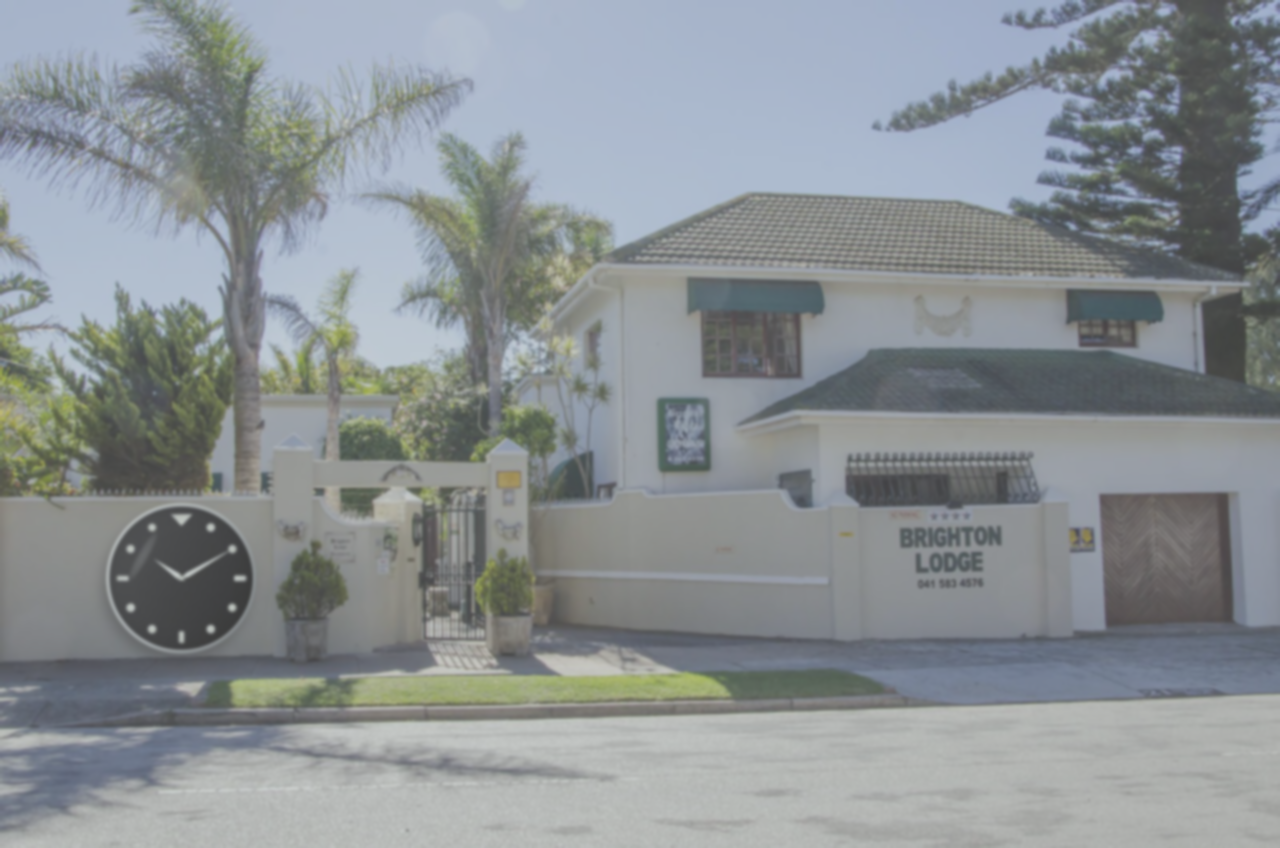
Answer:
10 h 10 min
